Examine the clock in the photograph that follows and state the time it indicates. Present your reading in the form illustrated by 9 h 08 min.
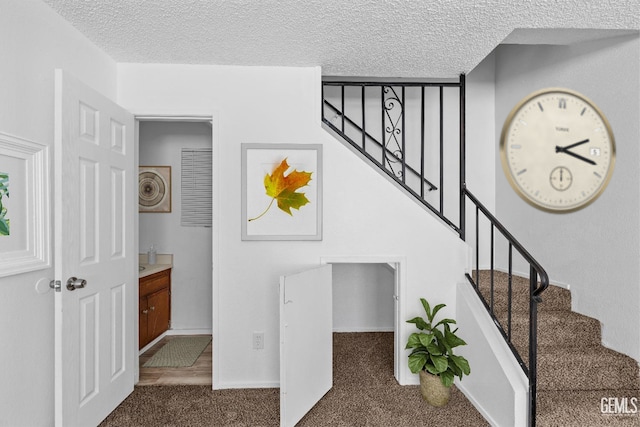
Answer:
2 h 18 min
